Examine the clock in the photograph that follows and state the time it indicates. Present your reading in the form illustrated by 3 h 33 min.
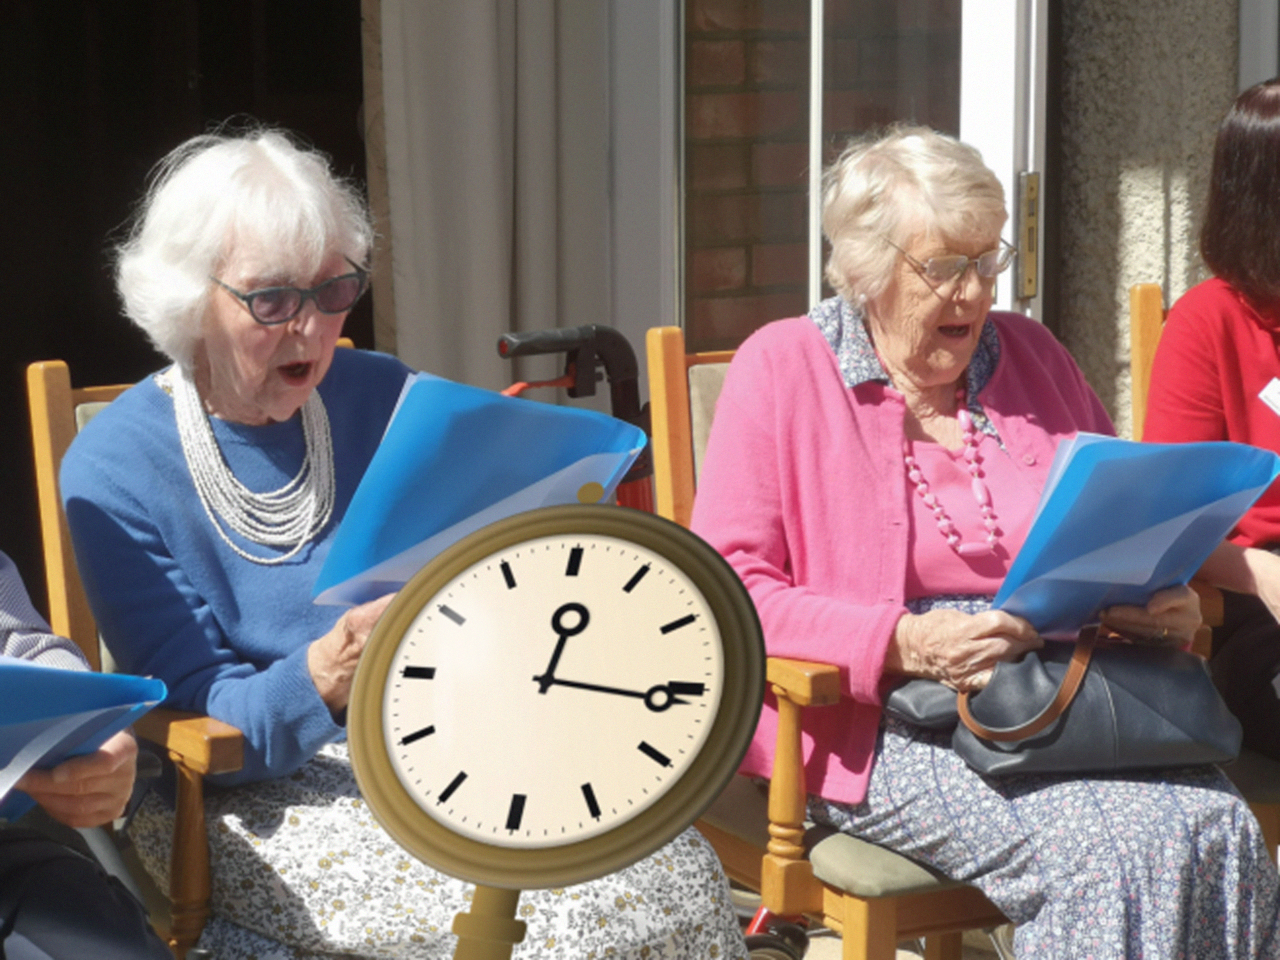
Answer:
12 h 16 min
